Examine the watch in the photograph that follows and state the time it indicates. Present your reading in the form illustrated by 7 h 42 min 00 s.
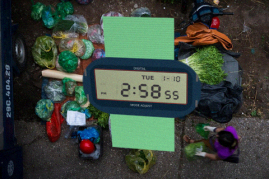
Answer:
2 h 58 min 55 s
